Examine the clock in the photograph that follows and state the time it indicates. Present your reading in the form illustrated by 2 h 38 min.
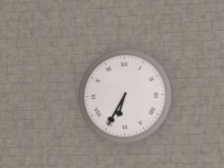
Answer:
6 h 35 min
